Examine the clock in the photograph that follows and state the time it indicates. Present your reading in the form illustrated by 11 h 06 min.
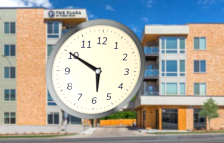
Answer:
5 h 50 min
